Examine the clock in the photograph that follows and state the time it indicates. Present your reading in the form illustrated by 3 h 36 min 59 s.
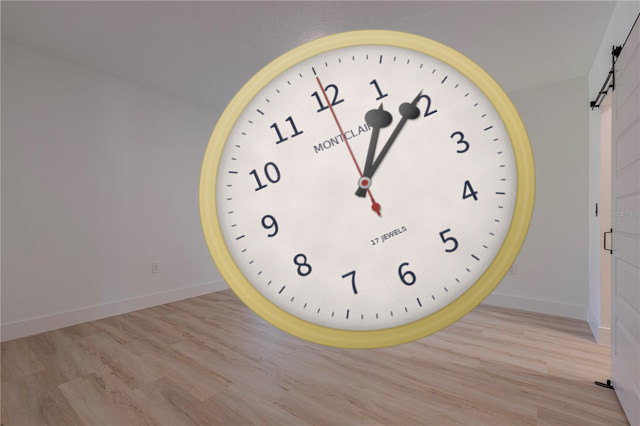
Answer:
1 h 09 min 00 s
